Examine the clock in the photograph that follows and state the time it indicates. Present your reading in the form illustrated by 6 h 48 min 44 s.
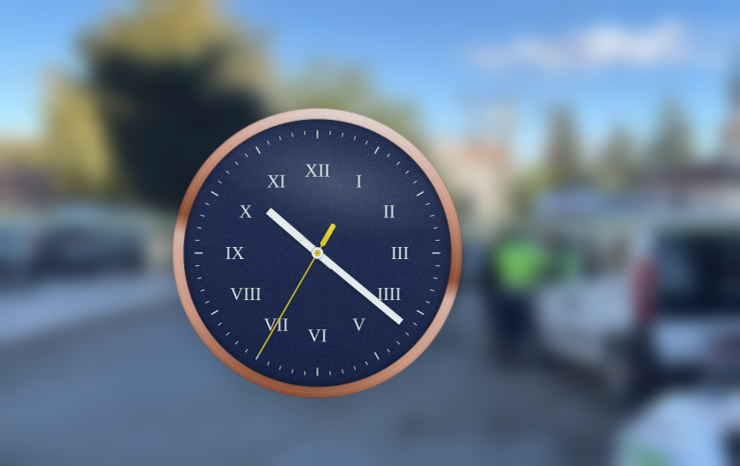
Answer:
10 h 21 min 35 s
